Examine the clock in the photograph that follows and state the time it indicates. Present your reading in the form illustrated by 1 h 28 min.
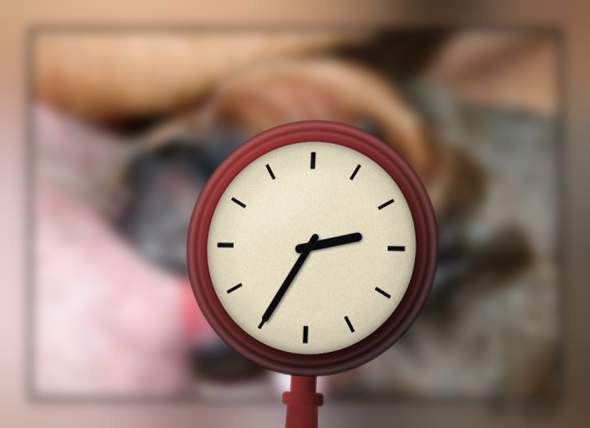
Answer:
2 h 35 min
